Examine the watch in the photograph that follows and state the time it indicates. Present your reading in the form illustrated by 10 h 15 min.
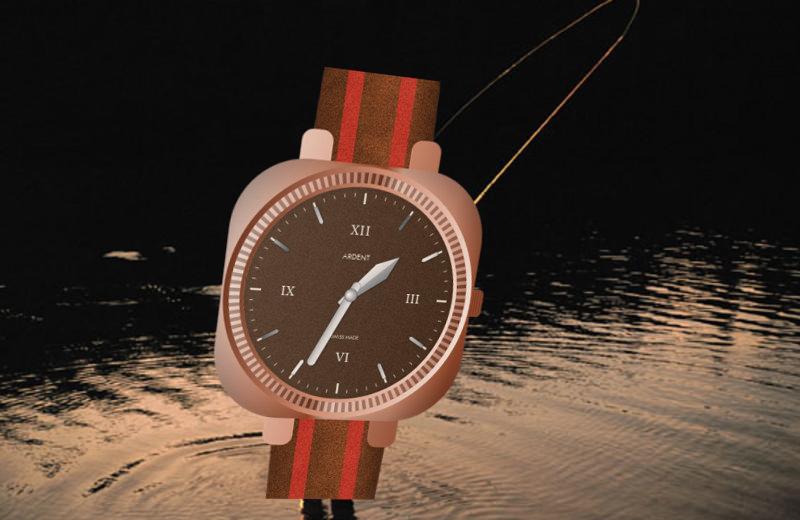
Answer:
1 h 34 min
